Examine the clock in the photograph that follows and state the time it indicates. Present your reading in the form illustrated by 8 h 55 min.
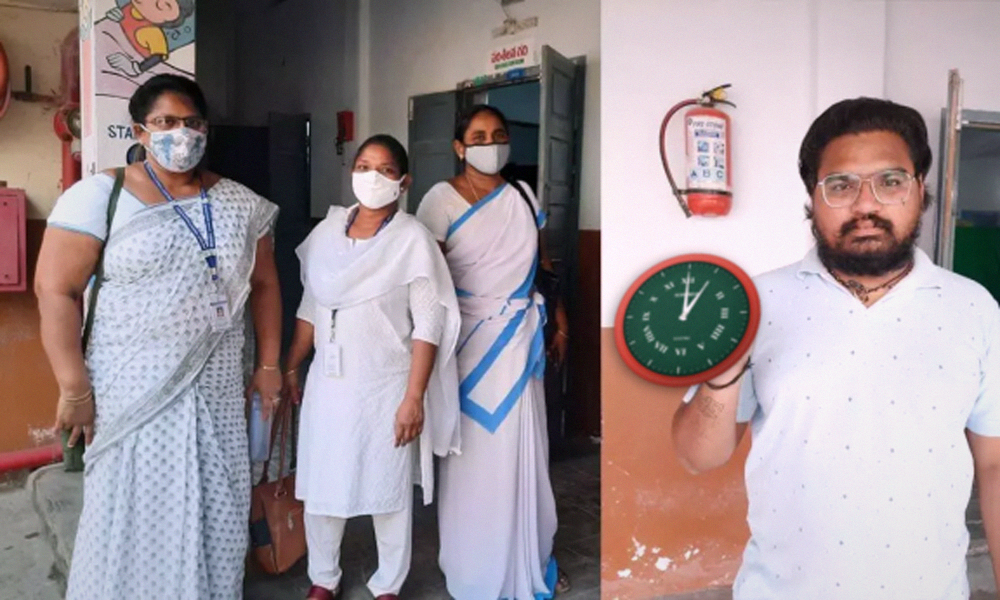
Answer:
1 h 00 min
